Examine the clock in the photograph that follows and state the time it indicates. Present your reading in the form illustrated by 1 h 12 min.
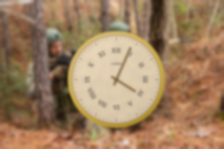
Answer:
4 h 04 min
